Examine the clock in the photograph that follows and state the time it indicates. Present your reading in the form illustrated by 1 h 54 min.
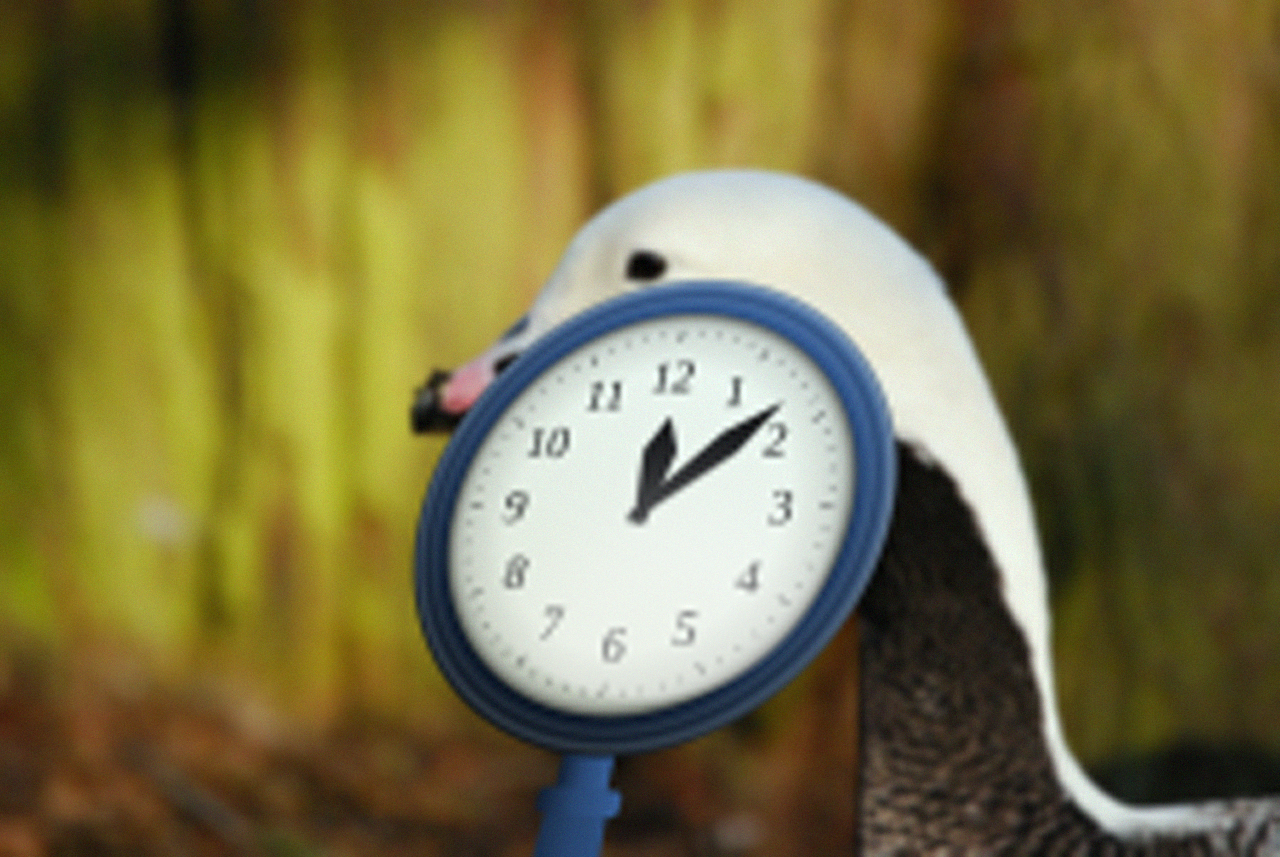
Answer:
12 h 08 min
